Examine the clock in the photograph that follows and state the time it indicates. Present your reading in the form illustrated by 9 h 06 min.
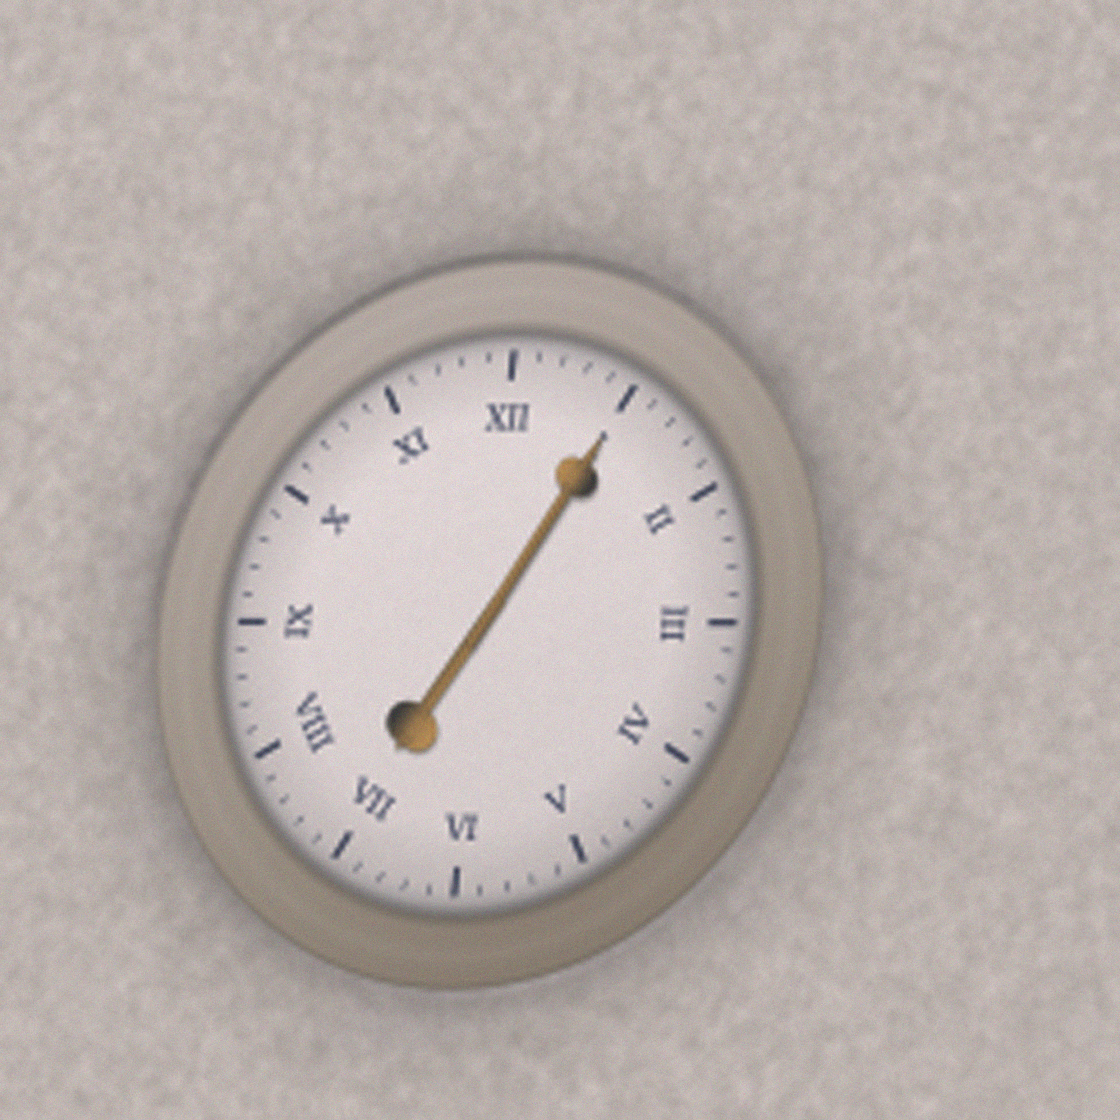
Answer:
7 h 05 min
